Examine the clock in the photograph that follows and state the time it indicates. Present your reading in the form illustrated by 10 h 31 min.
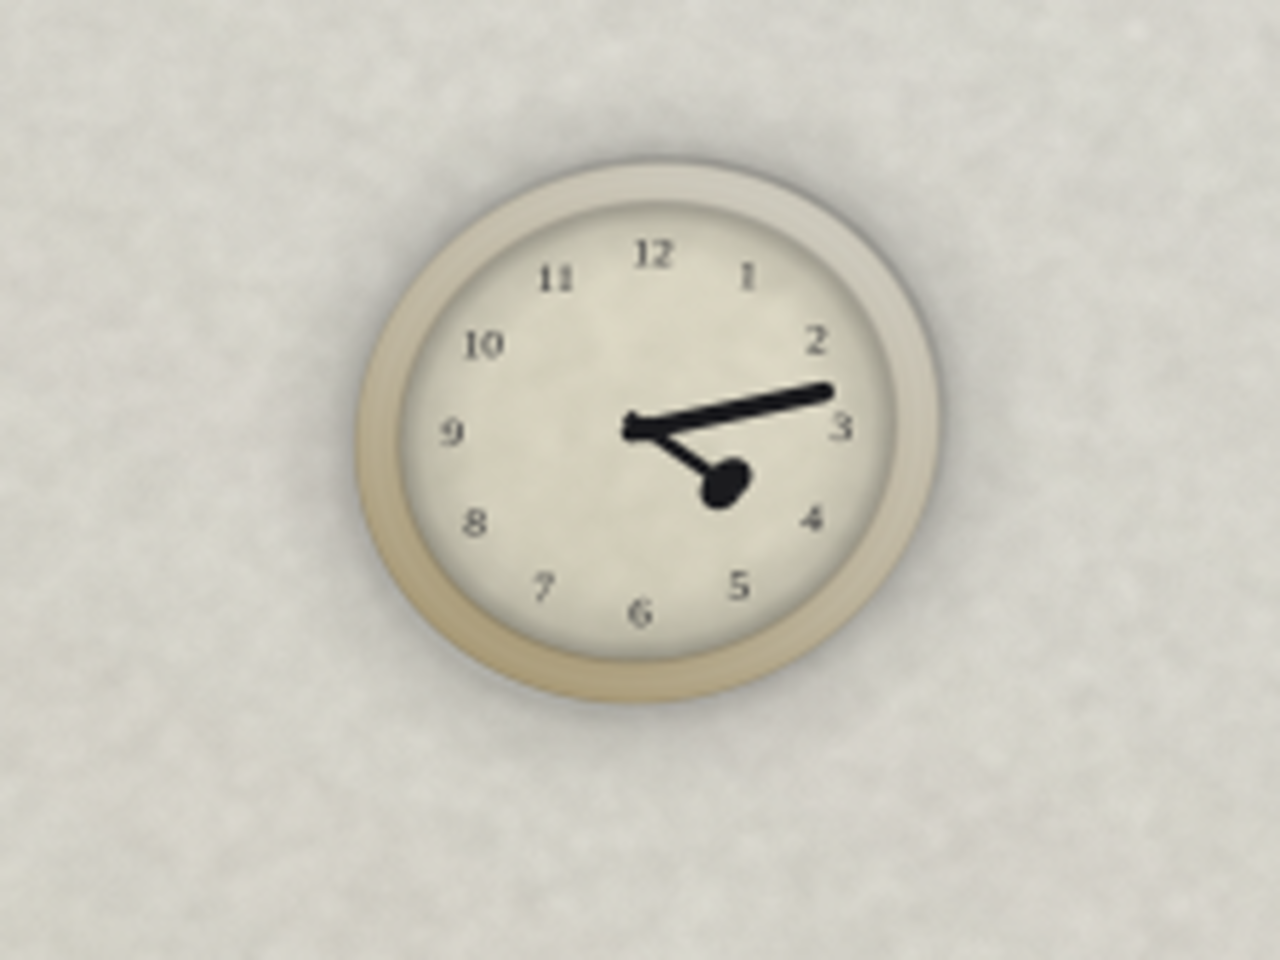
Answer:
4 h 13 min
